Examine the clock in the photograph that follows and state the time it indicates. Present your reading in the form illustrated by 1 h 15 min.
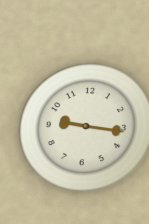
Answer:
9 h 16 min
